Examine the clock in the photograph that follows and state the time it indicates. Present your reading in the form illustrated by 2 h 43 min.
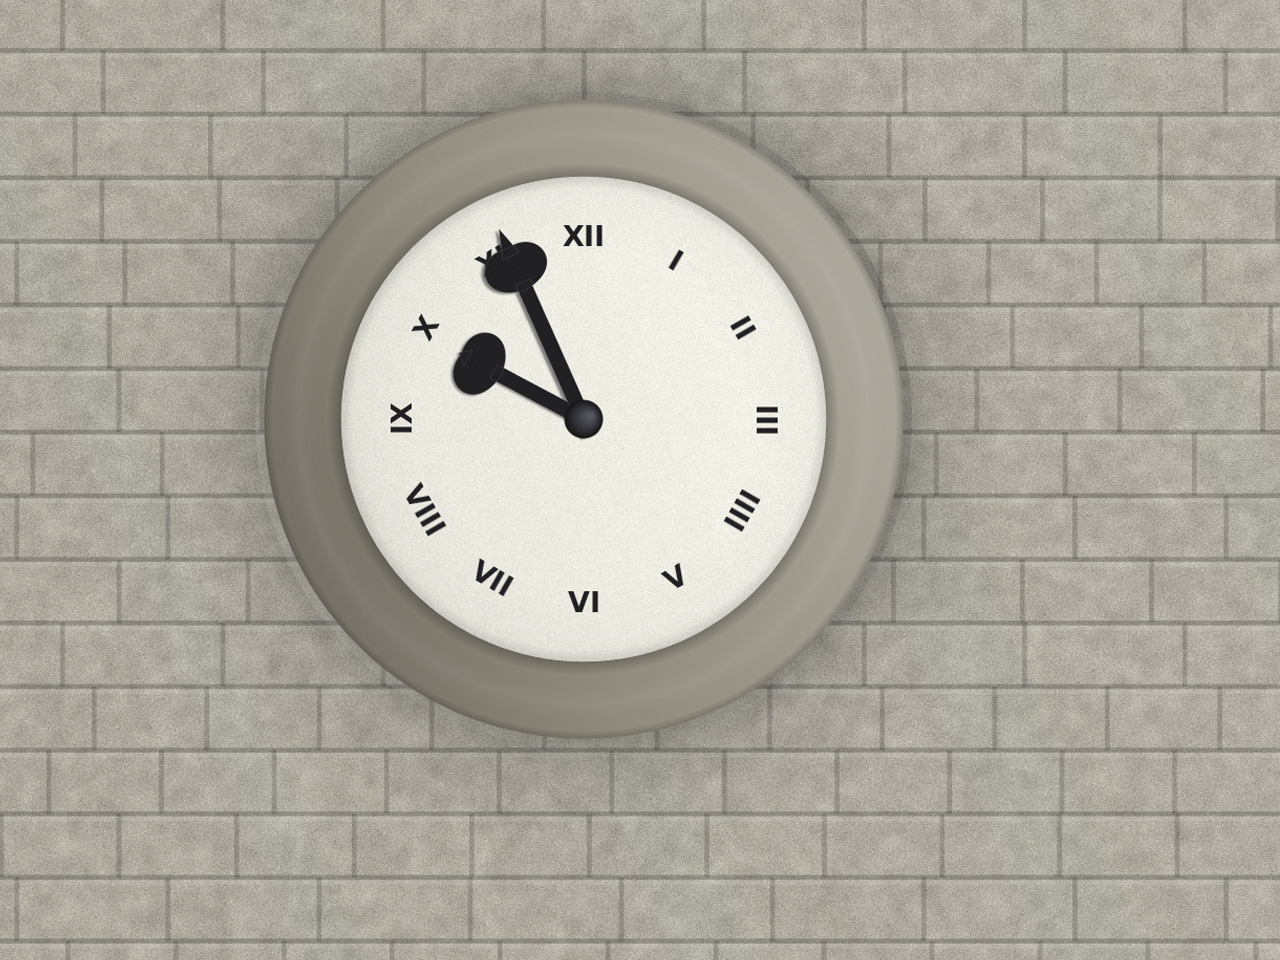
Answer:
9 h 56 min
